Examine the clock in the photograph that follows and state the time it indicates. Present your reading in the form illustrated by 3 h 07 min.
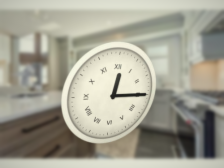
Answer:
12 h 15 min
